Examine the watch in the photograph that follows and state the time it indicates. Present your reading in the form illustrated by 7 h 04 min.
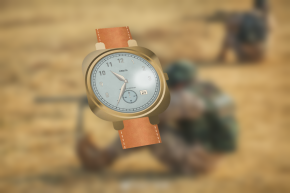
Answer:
10 h 35 min
